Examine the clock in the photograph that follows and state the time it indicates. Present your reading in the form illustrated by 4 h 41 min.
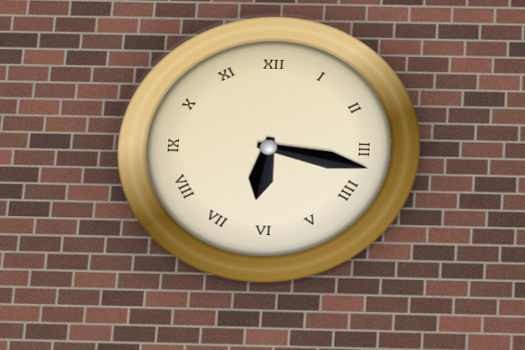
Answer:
6 h 17 min
